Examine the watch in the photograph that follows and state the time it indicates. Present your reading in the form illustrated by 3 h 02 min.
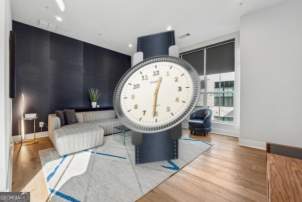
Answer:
12 h 31 min
